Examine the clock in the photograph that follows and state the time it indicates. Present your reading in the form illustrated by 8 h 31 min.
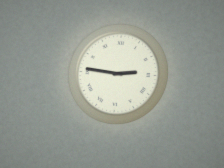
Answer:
2 h 46 min
